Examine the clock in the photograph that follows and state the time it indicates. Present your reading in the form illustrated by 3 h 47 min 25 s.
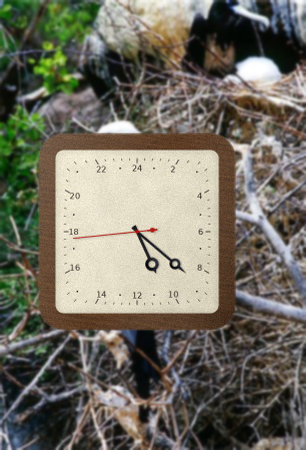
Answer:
10 h 21 min 44 s
